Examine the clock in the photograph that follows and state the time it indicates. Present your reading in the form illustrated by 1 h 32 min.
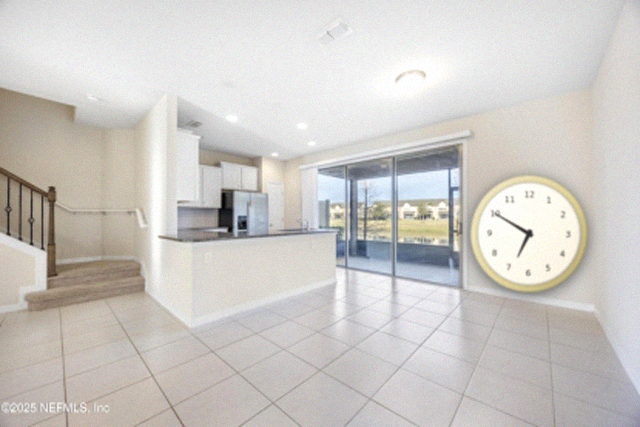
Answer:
6 h 50 min
